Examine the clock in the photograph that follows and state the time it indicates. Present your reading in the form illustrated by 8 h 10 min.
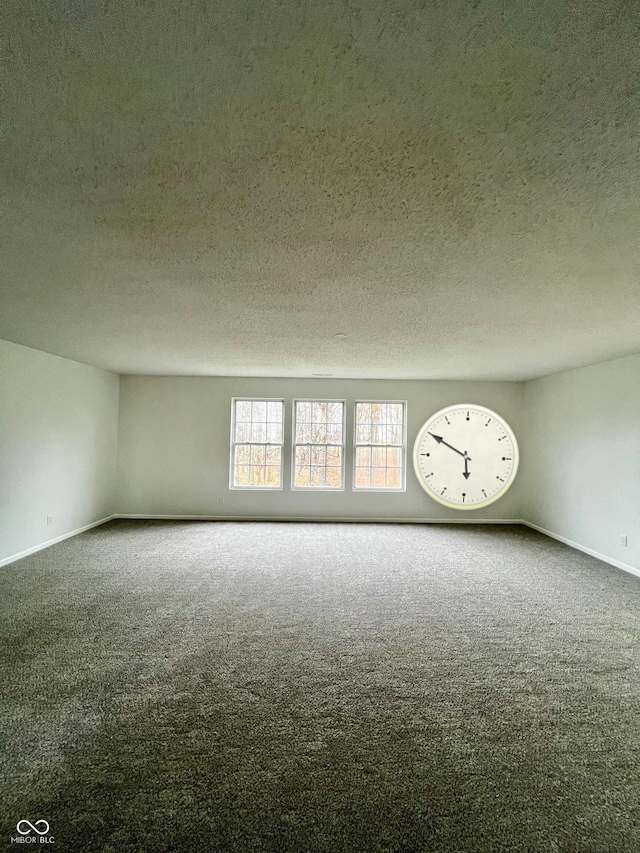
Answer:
5 h 50 min
